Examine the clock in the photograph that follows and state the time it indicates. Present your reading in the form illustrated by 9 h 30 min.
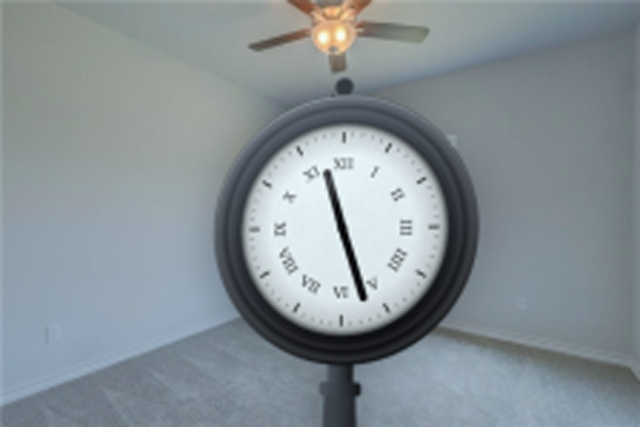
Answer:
11 h 27 min
